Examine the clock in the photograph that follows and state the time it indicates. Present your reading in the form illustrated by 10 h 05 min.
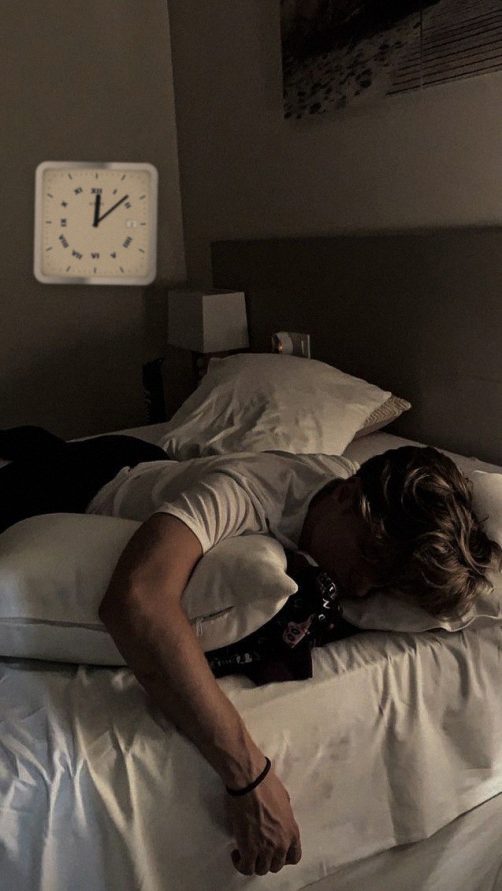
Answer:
12 h 08 min
